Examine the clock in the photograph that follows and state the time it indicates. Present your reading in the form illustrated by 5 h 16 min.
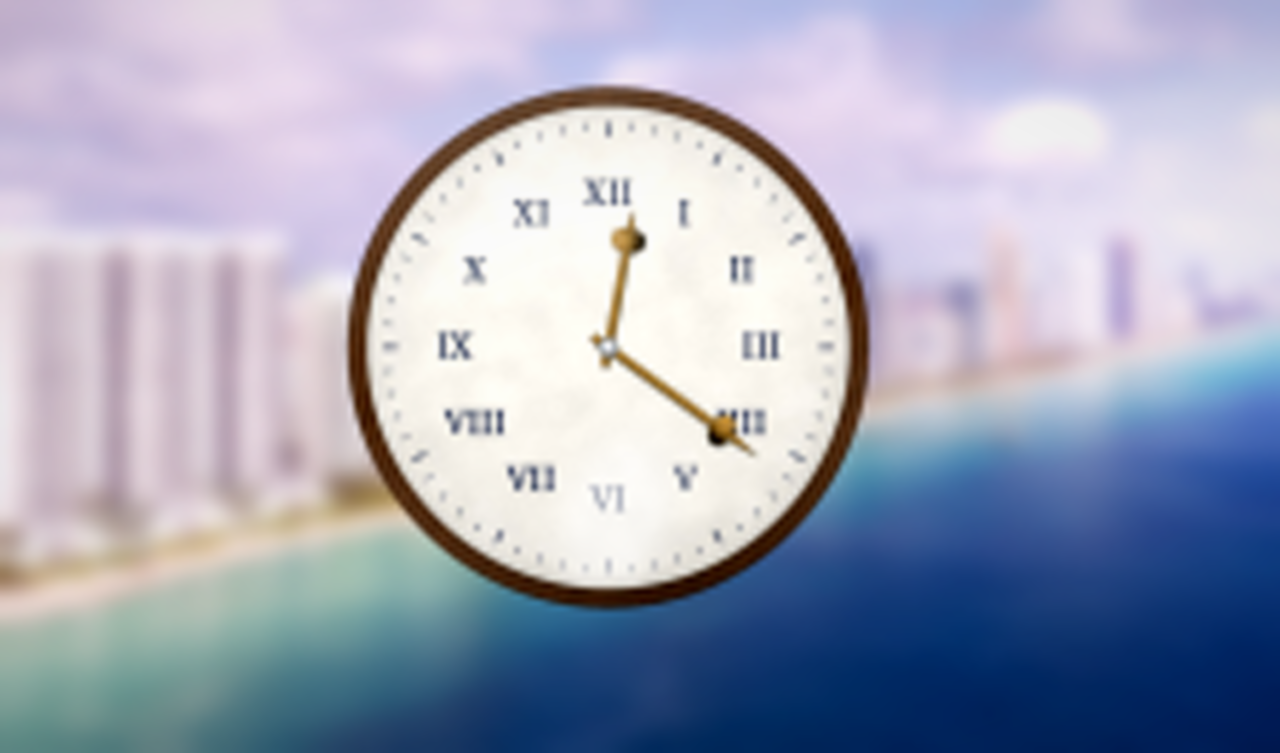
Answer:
12 h 21 min
